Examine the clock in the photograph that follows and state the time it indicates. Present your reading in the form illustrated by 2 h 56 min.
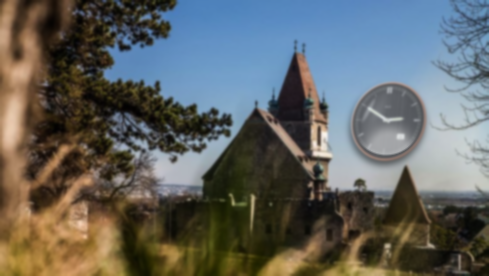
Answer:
2 h 50 min
